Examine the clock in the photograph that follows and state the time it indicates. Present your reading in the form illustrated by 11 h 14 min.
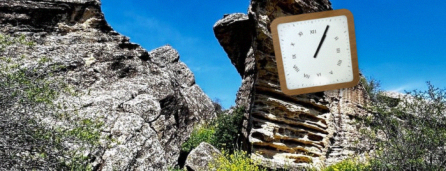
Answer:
1 h 05 min
